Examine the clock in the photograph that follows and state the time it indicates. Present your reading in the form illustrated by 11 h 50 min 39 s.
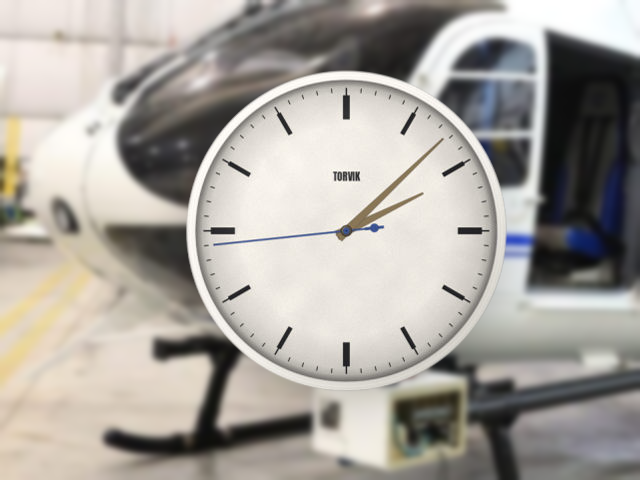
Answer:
2 h 07 min 44 s
